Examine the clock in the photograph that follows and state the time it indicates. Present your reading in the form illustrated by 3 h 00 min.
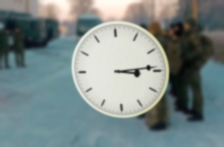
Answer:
3 h 14 min
